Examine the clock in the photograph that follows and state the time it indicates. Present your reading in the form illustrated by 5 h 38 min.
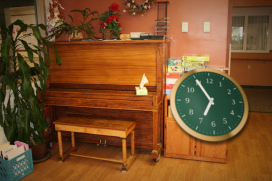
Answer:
6 h 55 min
